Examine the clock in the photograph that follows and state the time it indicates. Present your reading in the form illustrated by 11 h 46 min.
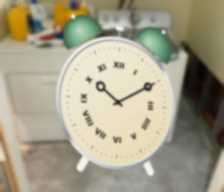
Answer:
10 h 10 min
